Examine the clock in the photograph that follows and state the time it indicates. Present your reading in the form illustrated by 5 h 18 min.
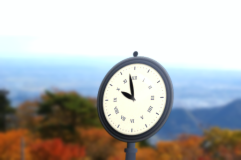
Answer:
9 h 58 min
